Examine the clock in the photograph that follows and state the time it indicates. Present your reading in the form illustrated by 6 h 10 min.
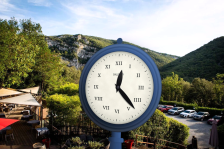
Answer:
12 h 23 min
